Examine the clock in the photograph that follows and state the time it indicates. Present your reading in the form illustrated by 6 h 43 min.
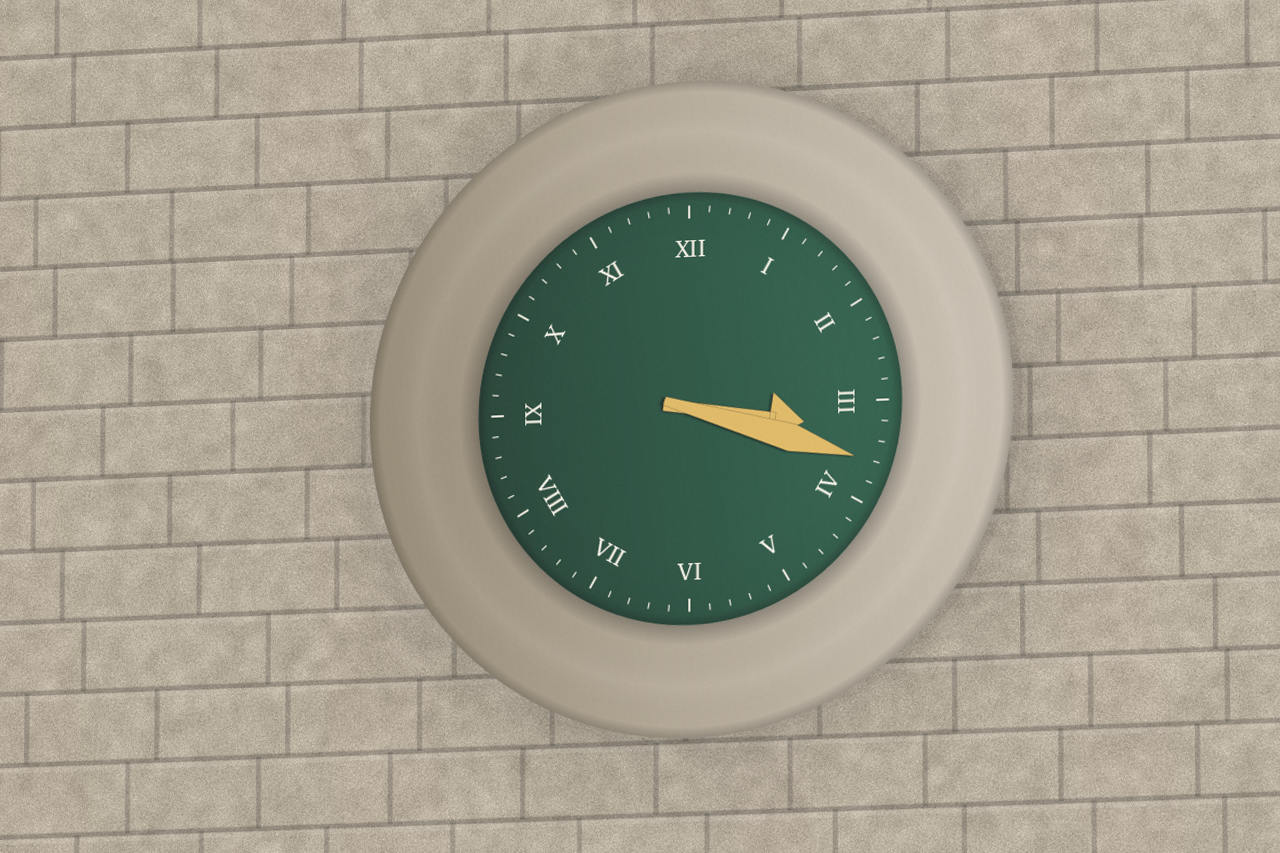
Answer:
3 h 18 min
